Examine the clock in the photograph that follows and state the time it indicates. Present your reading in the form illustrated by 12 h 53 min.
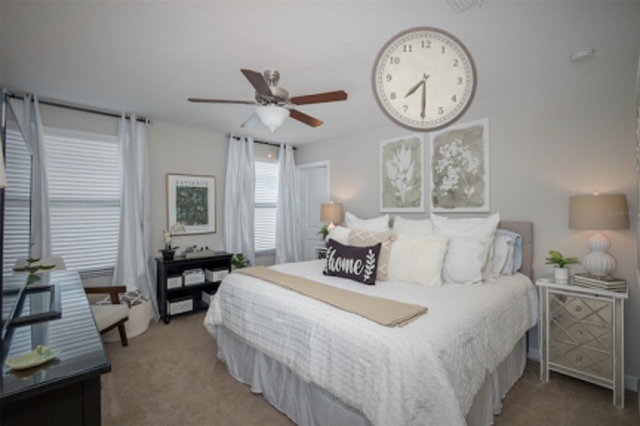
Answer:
7 h 30 min
